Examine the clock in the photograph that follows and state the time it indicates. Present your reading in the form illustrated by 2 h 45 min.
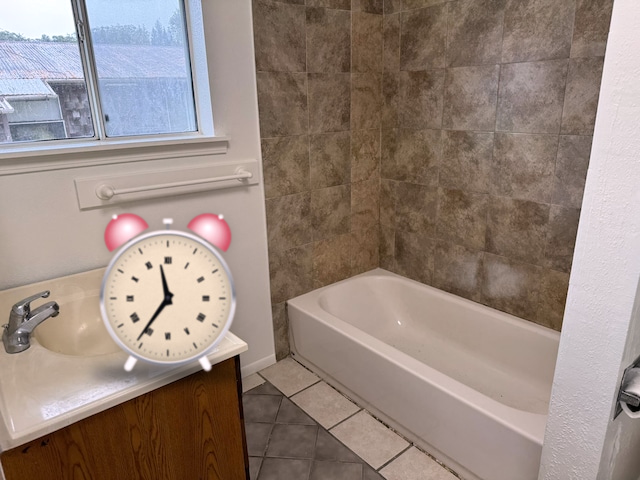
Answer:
11 h 36 min
